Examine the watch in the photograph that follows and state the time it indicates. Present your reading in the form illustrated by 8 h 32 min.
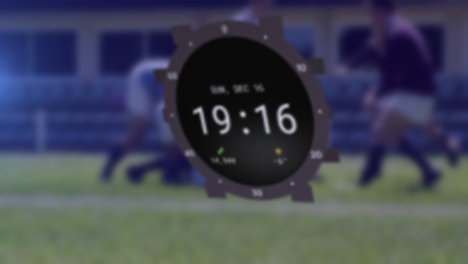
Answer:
19 h 16 min
